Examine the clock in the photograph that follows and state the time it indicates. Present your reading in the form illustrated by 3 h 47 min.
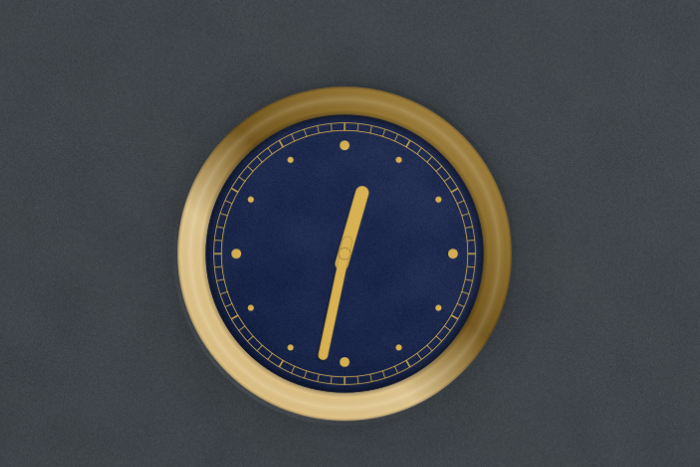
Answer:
12 h 32 min
